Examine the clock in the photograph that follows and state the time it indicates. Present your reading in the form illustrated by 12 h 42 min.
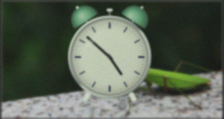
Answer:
4 h 52 min
